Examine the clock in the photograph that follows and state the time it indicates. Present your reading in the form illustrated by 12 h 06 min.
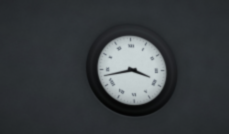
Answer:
3 h 43 min
